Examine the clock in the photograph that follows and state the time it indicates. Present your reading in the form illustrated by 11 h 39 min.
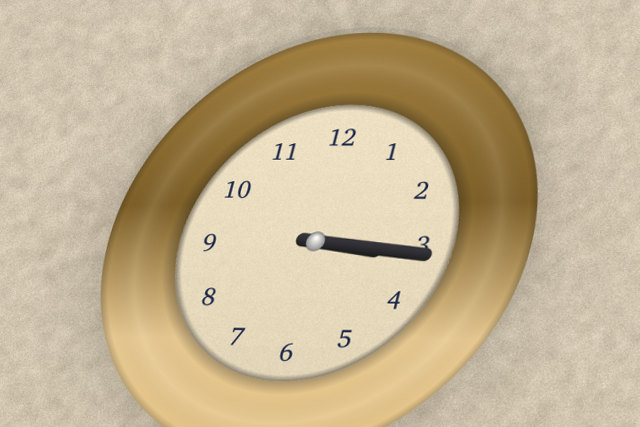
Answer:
3 h 16 min
